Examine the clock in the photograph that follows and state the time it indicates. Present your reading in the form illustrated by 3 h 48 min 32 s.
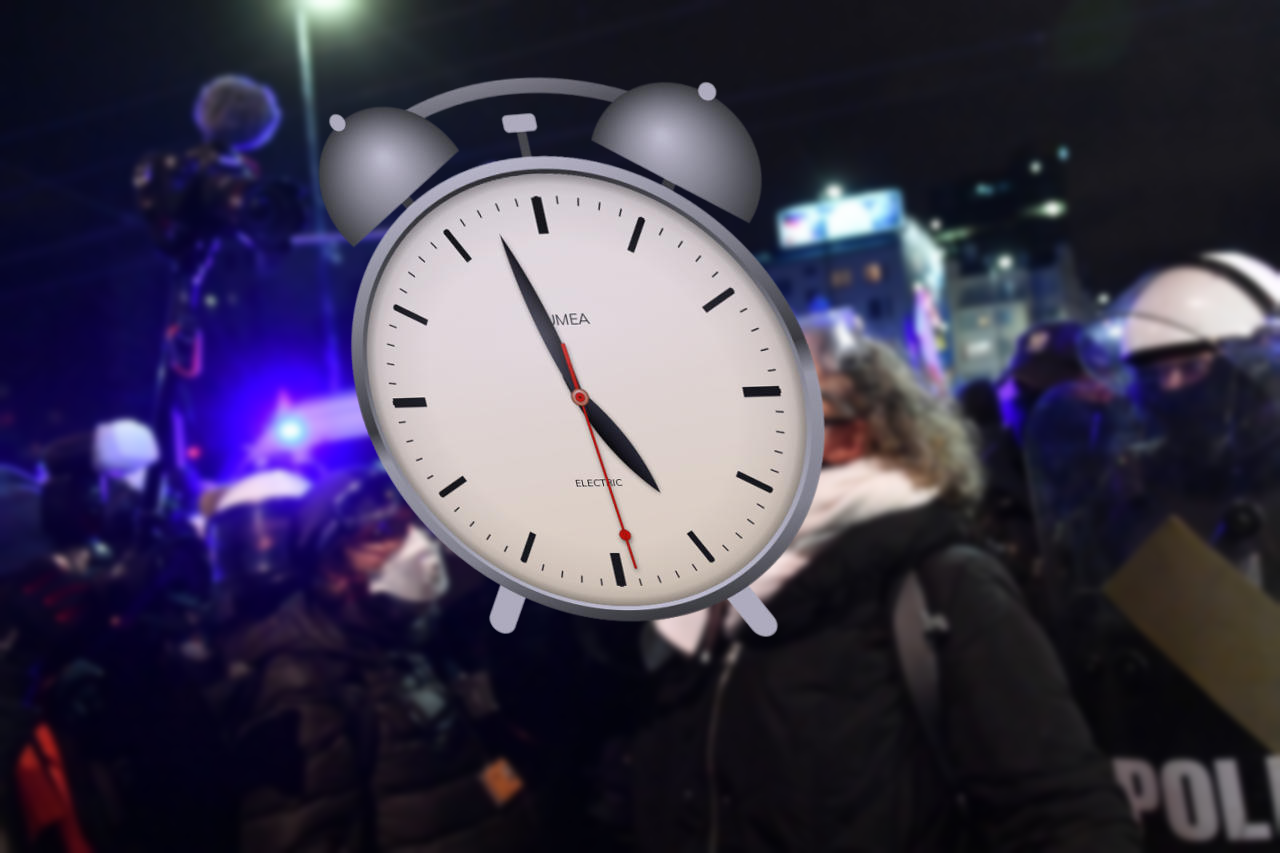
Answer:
4 h 57 min 29 s
